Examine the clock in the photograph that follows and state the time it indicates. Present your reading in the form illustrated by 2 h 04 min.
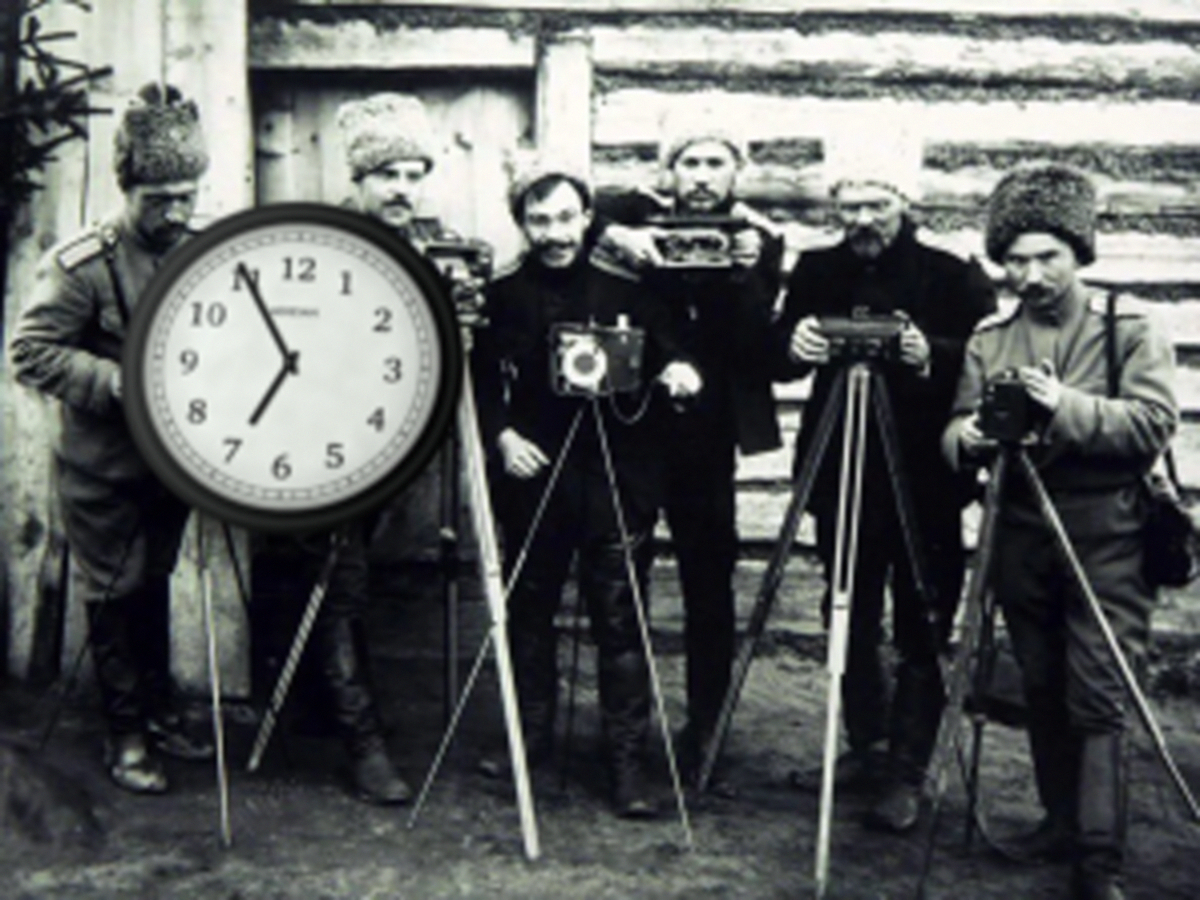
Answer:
6 h 55 min
